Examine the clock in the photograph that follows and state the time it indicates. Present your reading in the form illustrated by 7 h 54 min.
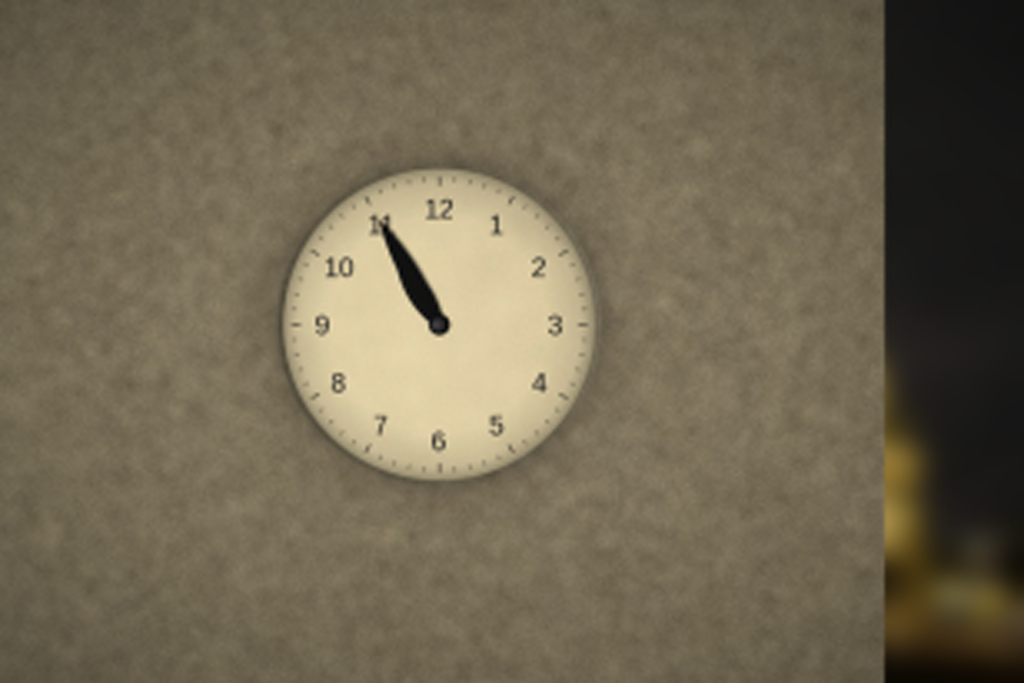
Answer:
10 h 55 min
